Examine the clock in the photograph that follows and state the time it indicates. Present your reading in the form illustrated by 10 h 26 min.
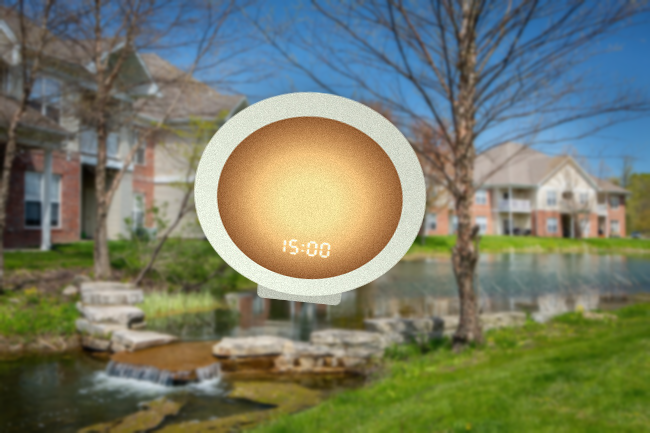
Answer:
15 h 00 min
